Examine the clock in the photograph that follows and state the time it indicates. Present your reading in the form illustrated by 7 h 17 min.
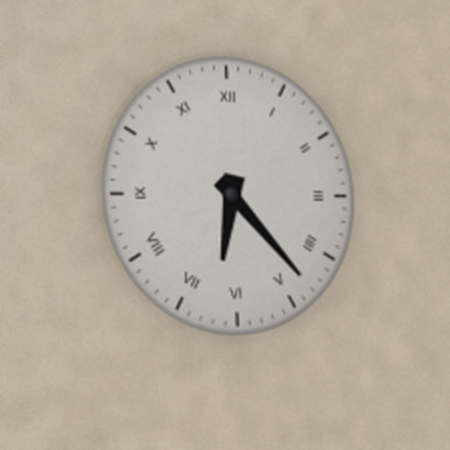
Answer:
6 h 23 min
